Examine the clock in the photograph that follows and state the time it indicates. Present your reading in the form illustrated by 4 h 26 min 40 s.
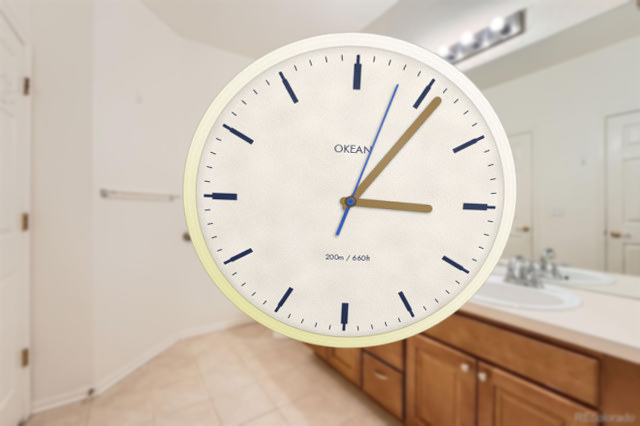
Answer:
3 h 06 min 03 s
